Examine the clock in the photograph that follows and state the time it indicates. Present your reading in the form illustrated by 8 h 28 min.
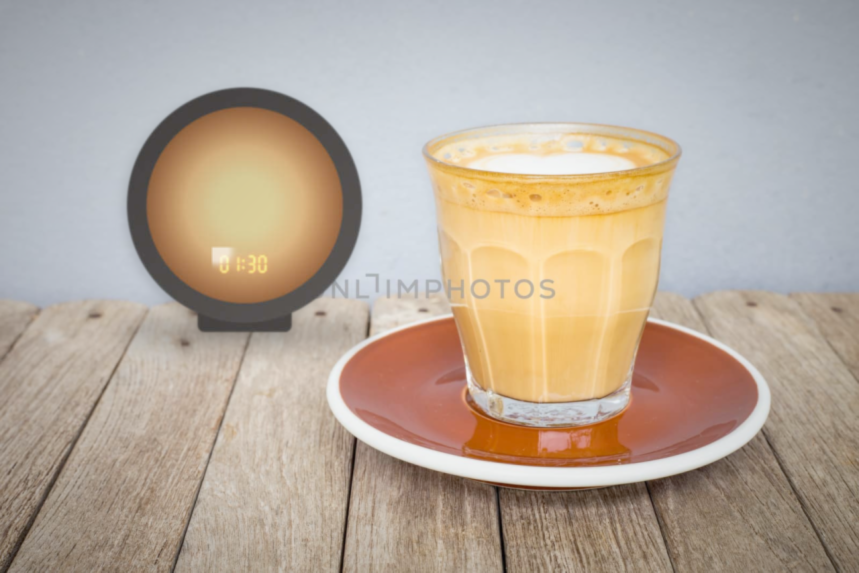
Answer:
1 h 30 min
